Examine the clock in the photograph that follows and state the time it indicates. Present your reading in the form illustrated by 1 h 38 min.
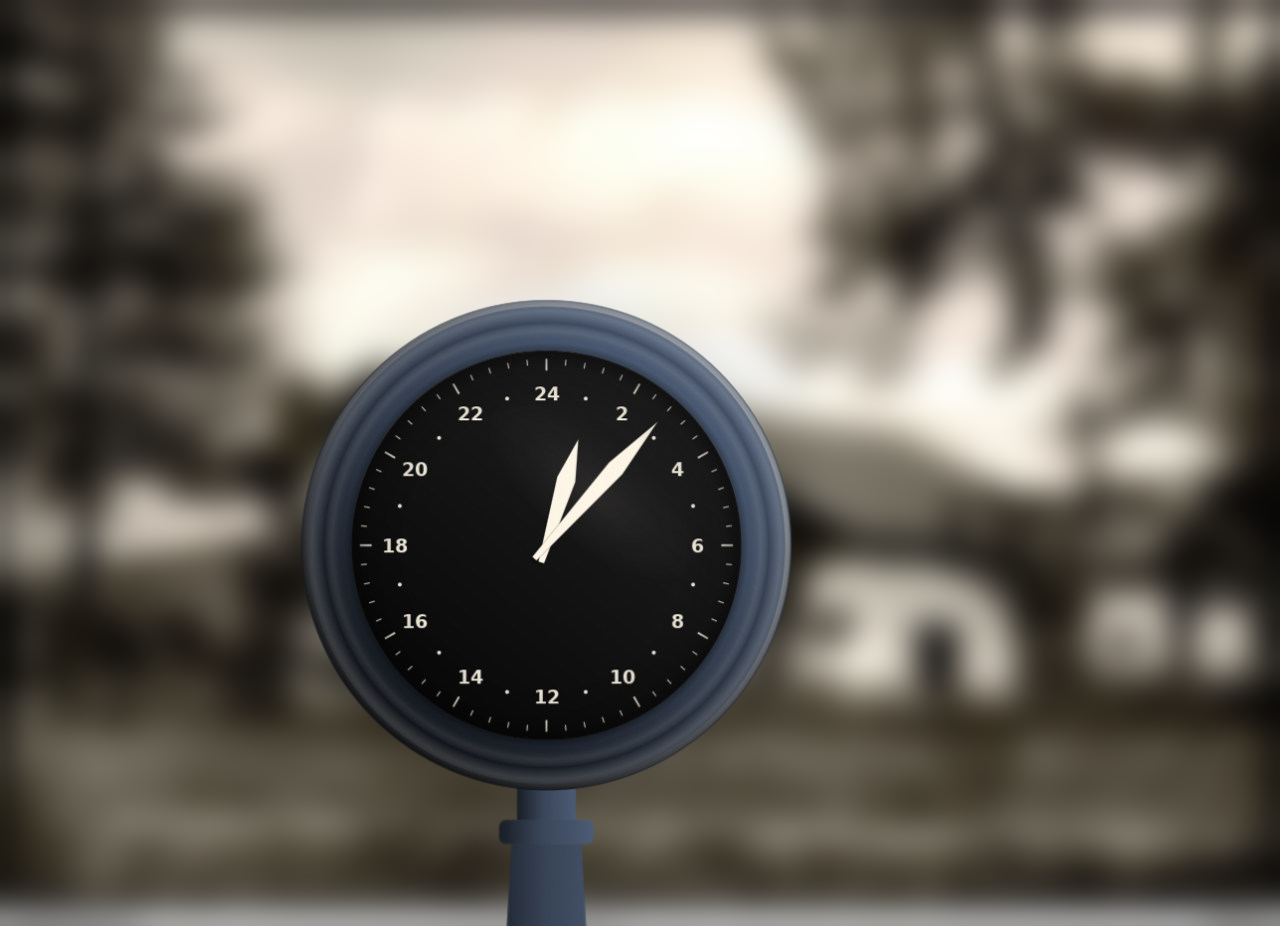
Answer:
1 h 07 min
